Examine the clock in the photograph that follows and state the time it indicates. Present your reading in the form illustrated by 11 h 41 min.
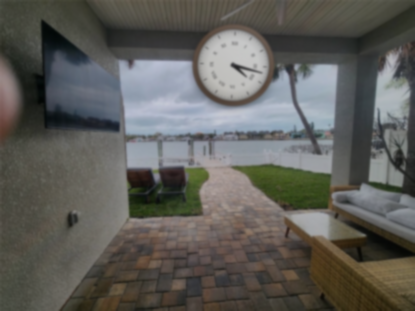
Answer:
4 h 17 min
